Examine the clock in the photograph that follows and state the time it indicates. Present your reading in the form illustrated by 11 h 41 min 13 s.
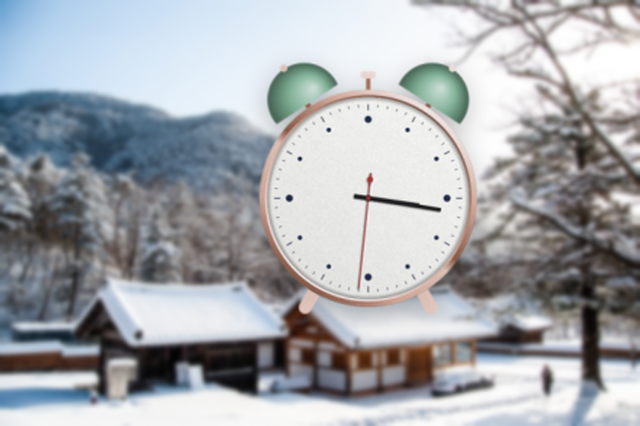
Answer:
3 h 16 min 31 s
